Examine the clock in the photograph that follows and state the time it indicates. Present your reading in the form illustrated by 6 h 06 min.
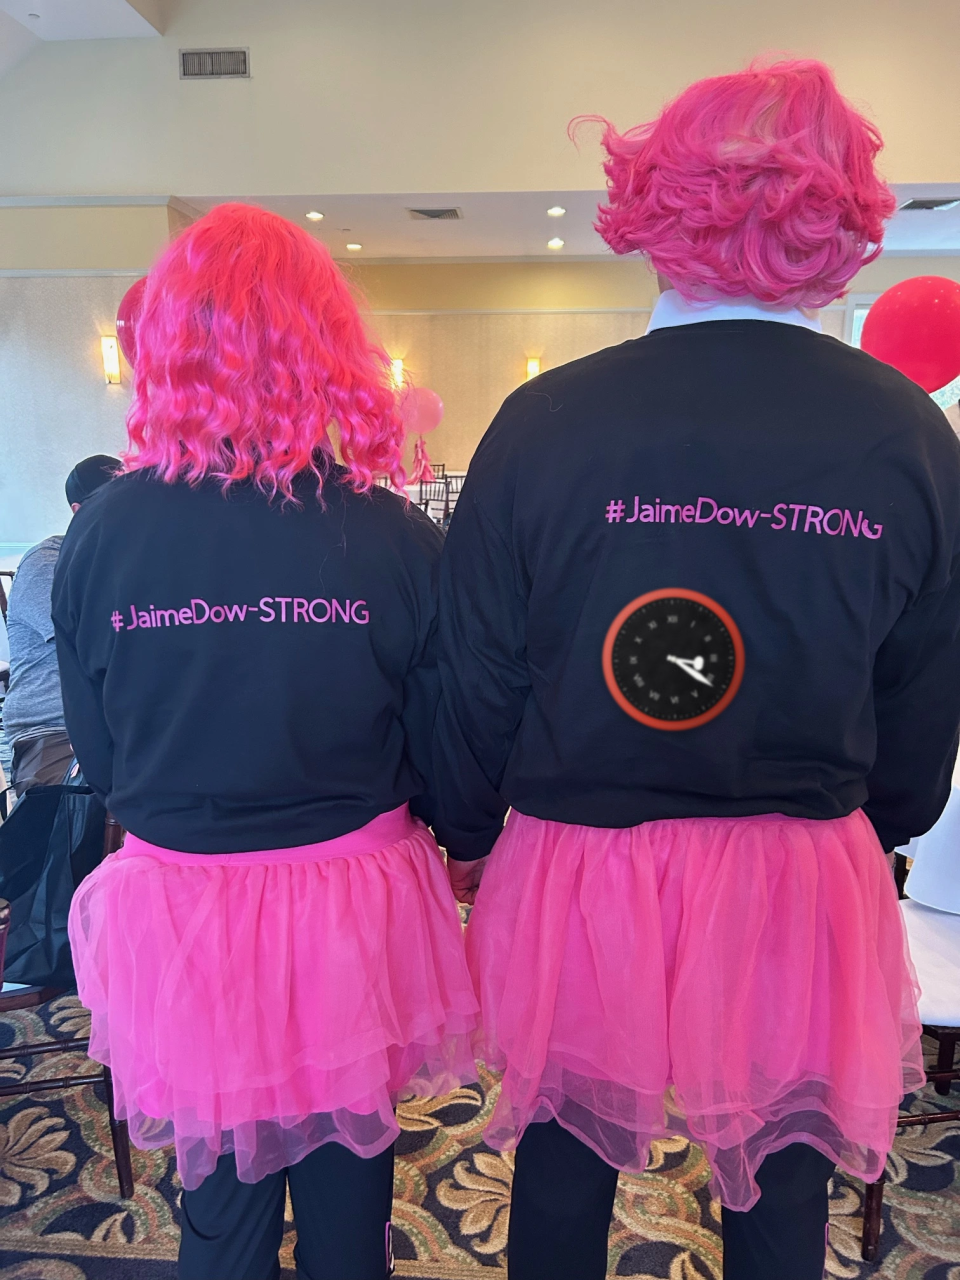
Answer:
3 h 21 min
